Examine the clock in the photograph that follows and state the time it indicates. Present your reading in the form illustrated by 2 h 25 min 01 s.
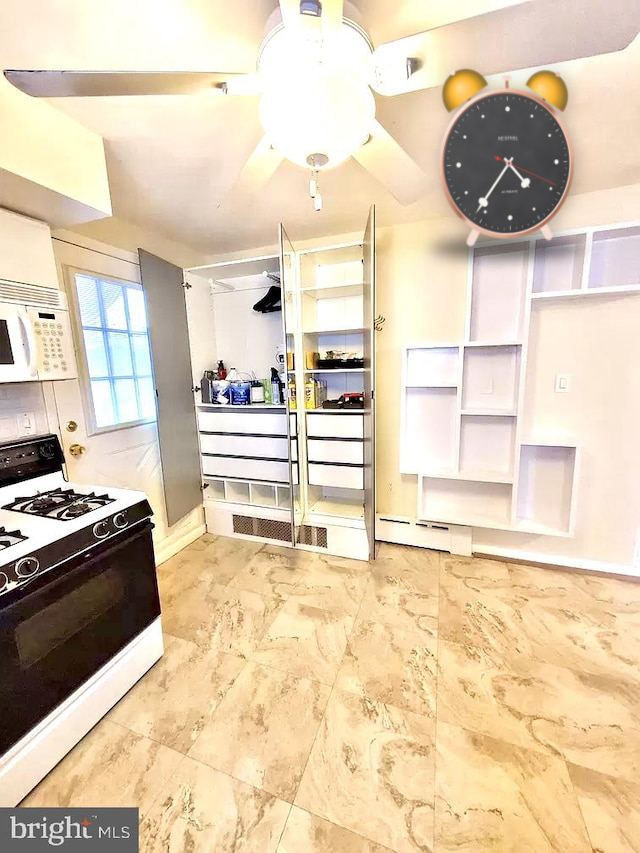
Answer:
4 h 36 min 19 s
